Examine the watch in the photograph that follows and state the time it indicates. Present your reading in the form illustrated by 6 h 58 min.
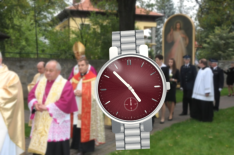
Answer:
4 h 53 min
